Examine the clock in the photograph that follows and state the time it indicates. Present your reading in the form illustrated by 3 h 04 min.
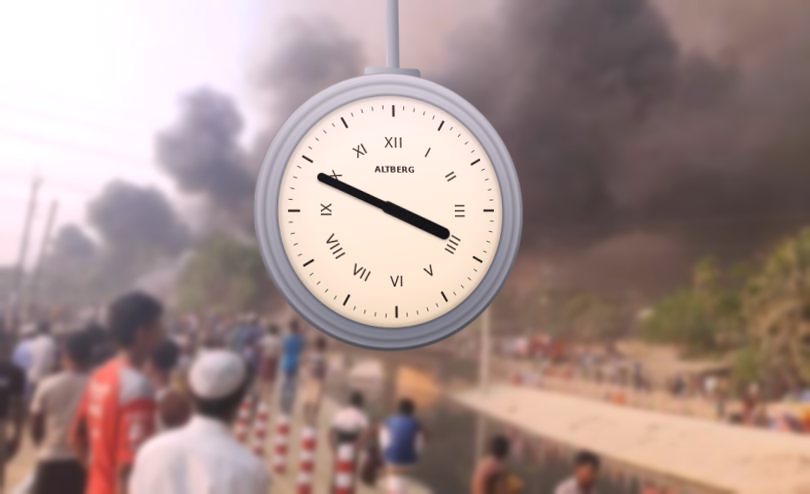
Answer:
3 h 49 min
